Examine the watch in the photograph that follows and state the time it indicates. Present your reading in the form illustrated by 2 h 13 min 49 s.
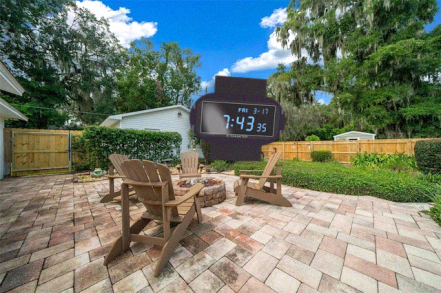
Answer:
7 h 43 min 35 s
